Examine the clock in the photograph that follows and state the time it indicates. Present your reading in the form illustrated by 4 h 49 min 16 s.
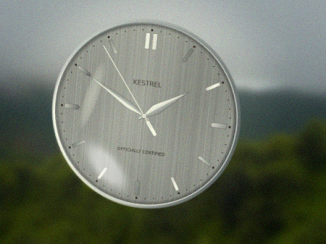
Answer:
1 h 49 min 54 s
